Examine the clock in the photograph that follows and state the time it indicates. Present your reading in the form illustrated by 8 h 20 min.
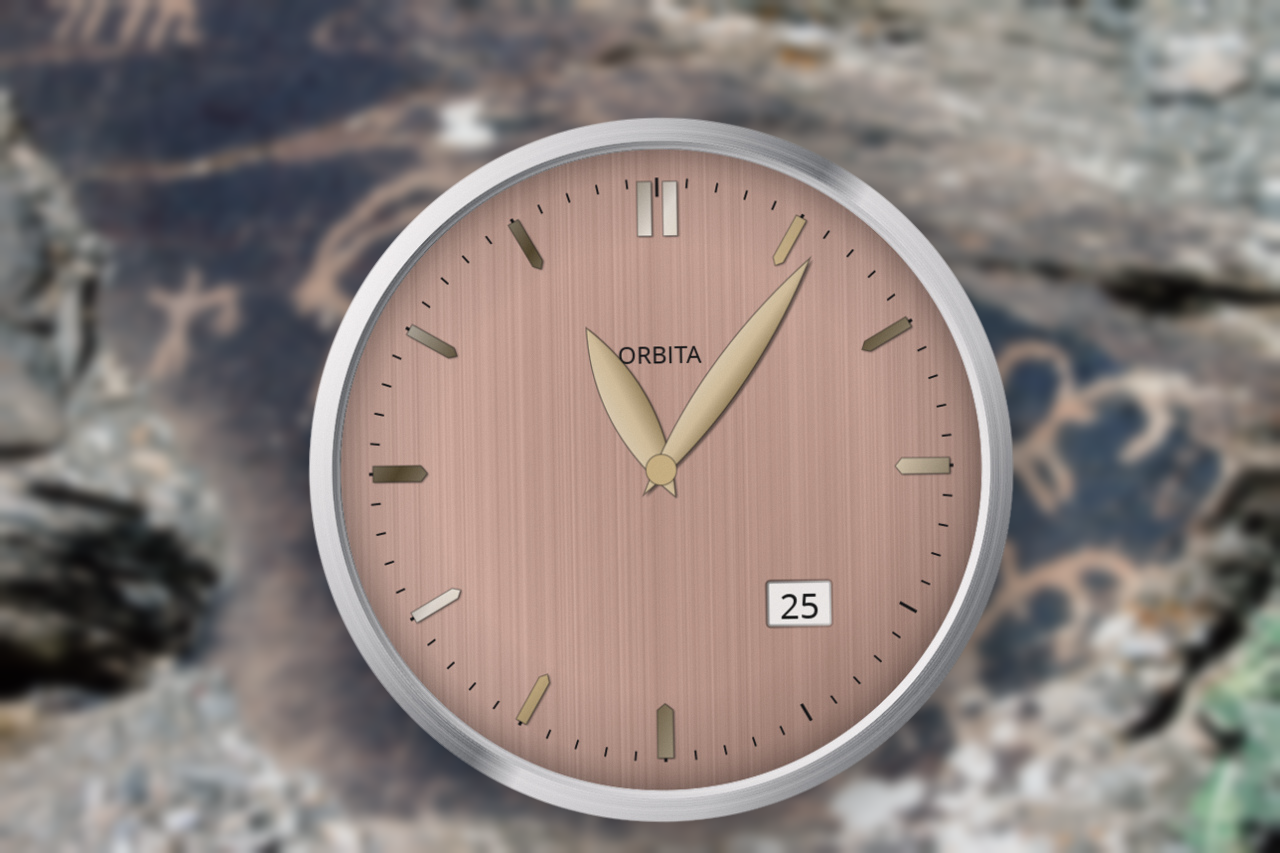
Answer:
11 h 06 min
